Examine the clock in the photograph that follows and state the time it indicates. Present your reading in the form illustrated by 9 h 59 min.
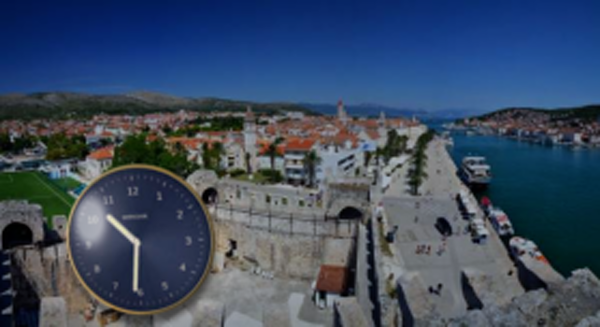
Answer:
10 h 31 min
